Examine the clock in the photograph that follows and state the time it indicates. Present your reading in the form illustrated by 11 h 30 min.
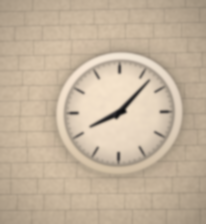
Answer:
8 h 07 min
